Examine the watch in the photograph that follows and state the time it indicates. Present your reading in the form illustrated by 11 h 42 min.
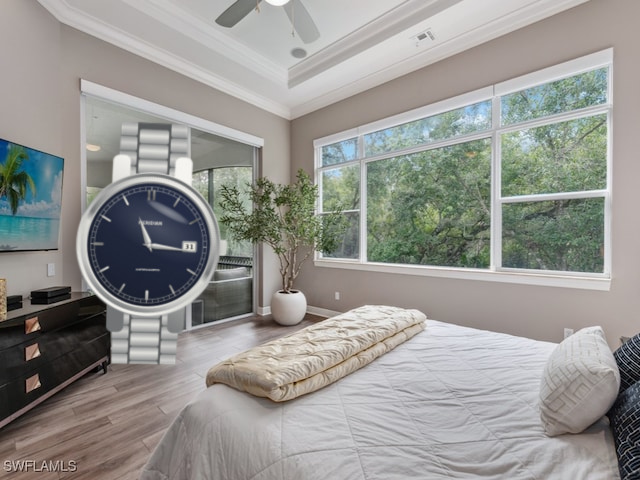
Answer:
11 h 16 min
